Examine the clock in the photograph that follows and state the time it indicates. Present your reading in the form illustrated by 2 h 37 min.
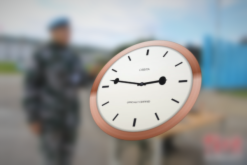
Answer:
2 h 47 min
